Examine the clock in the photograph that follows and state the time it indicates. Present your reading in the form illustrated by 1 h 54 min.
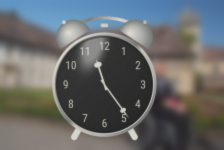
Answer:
11 h 24 min
